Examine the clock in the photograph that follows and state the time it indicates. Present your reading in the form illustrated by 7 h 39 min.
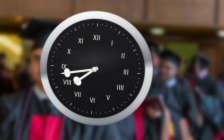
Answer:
7 h 43 min
